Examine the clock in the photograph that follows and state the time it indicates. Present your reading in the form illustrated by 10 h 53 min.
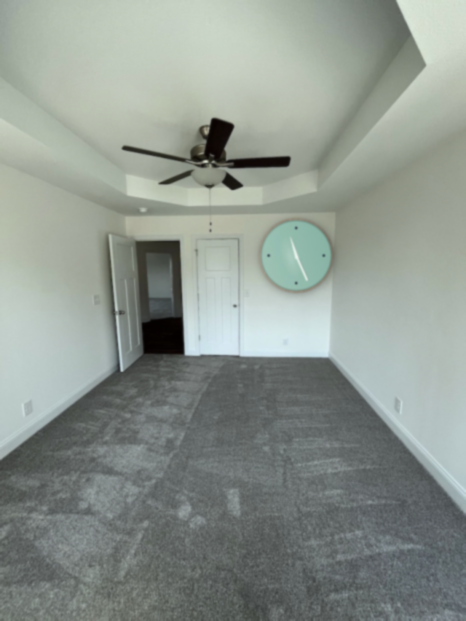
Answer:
11 h 26 min
